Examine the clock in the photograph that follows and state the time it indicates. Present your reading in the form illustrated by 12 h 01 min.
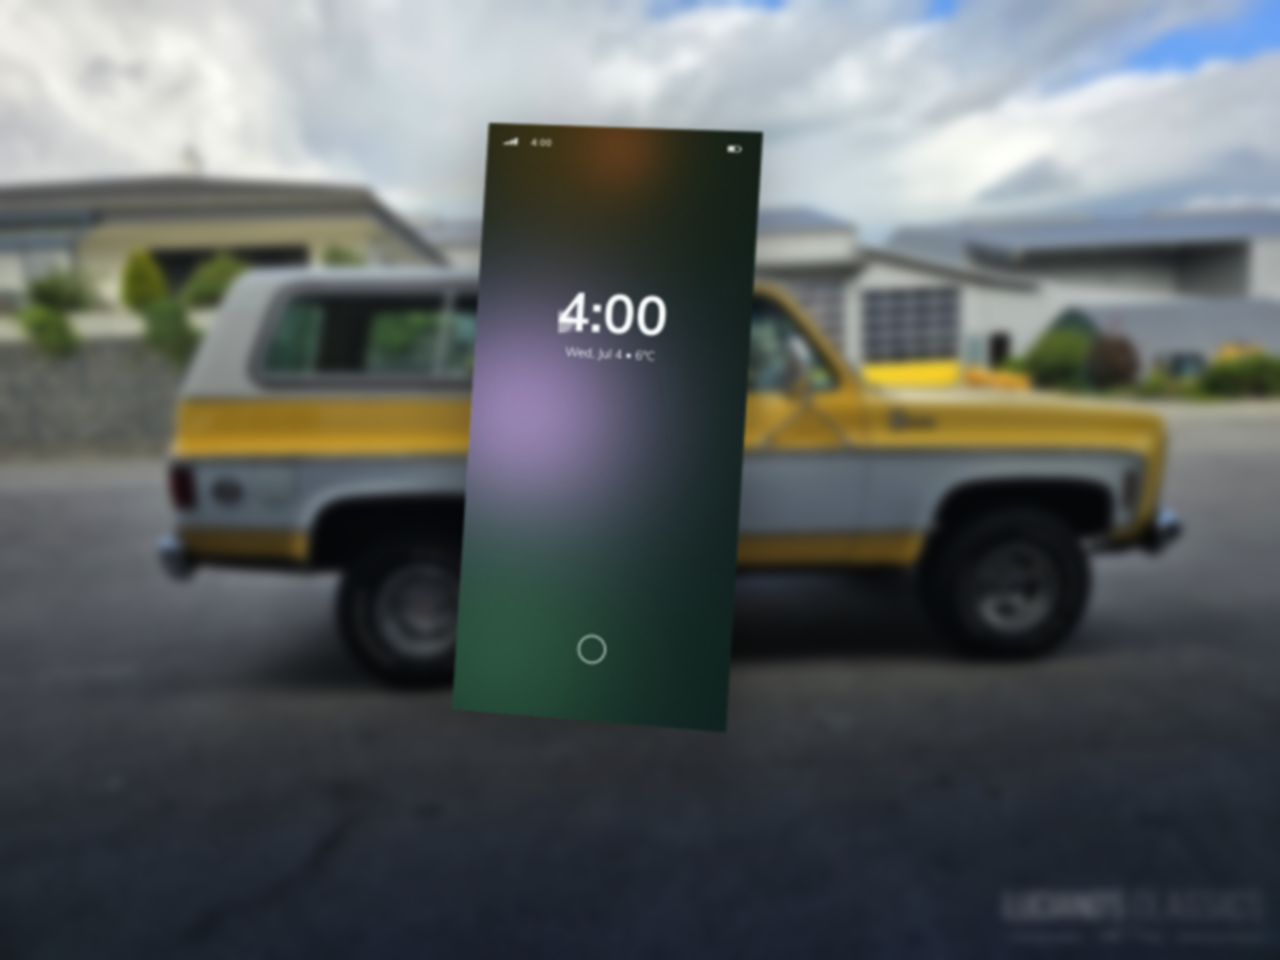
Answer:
4 h 00 min
